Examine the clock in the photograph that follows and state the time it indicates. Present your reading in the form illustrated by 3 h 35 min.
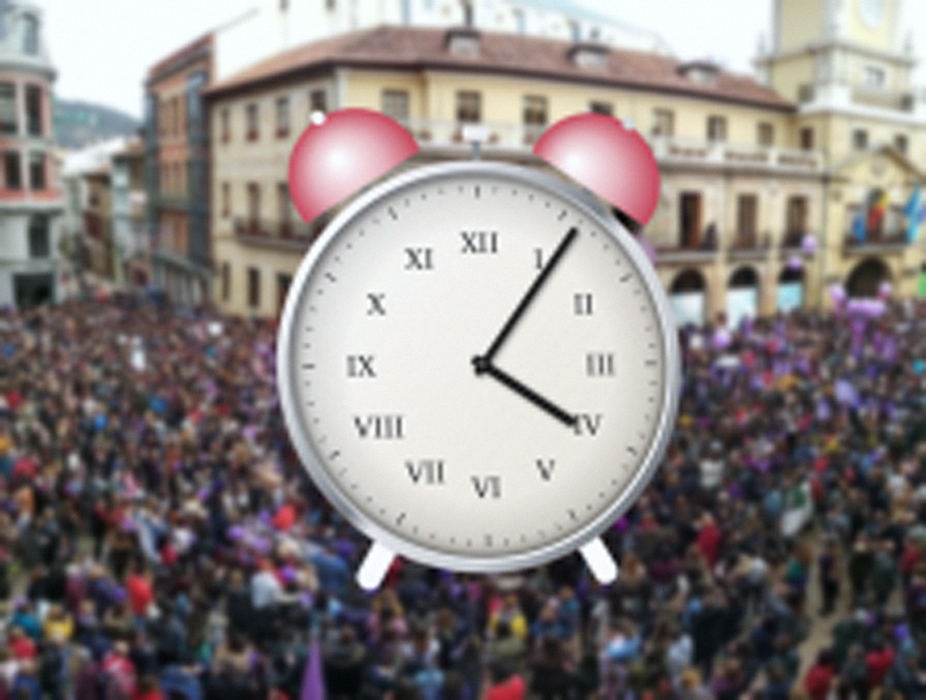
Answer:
4 h 06 min
